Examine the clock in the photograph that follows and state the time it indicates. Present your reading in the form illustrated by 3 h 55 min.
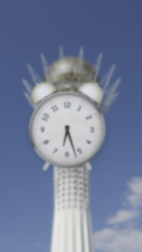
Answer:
6 h 27 min
